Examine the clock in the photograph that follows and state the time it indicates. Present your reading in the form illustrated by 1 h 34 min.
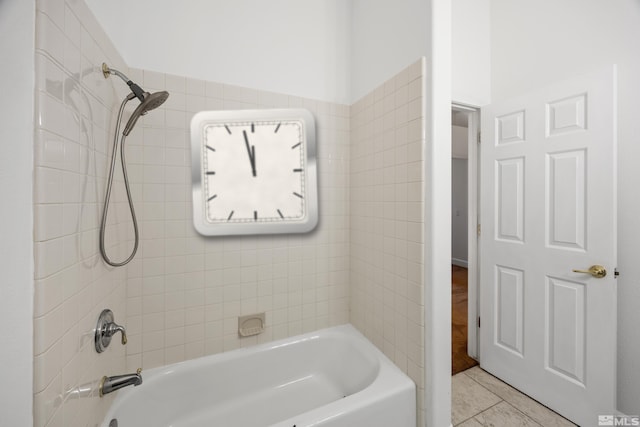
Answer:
11 h 58 min
